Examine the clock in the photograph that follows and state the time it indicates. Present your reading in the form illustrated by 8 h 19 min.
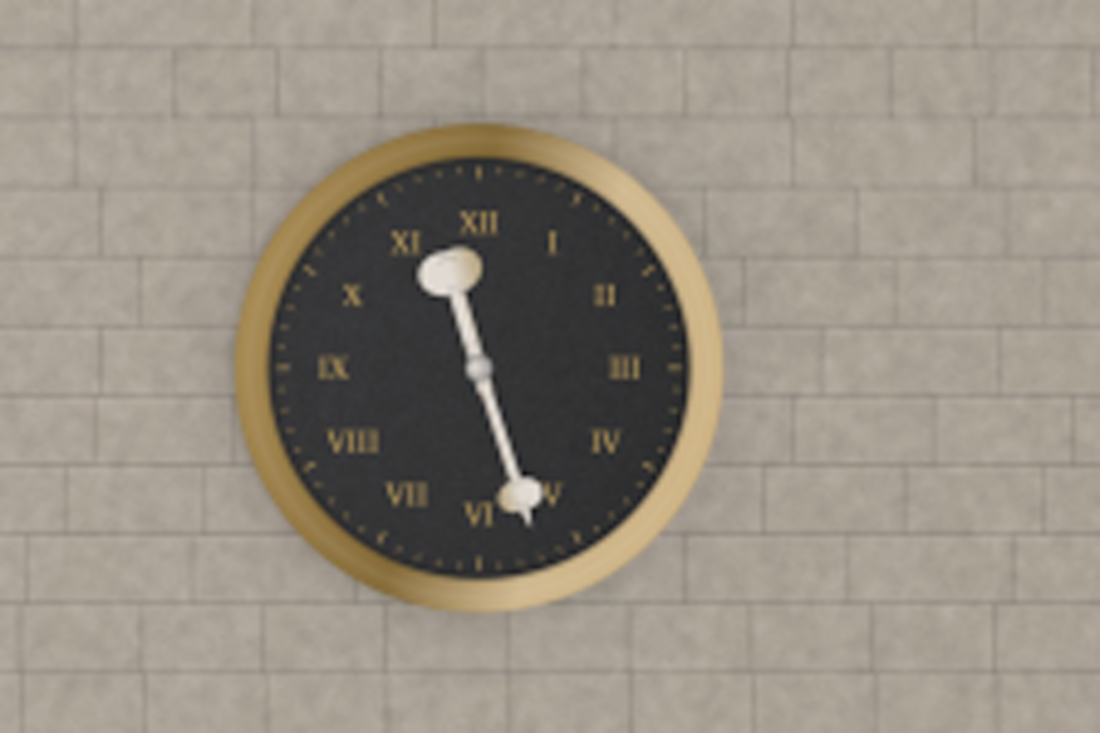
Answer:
11 h 27 min
